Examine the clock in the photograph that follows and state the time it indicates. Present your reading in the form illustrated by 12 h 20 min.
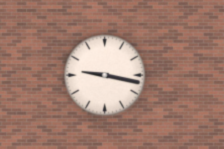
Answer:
9 h 17 min
